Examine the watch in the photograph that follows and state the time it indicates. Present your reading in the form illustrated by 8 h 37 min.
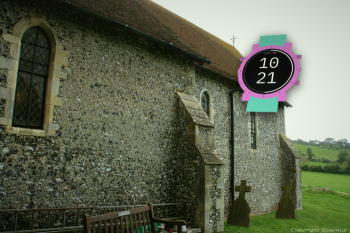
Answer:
10 h 21 min
